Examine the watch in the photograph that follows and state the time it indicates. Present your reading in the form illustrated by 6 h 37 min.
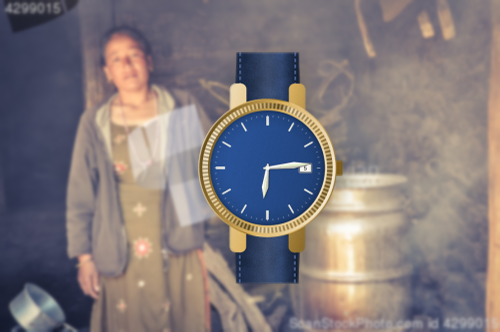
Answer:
6 h 14 min
